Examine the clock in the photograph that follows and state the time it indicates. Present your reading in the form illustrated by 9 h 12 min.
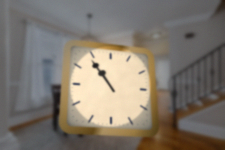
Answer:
10 h 54 min
